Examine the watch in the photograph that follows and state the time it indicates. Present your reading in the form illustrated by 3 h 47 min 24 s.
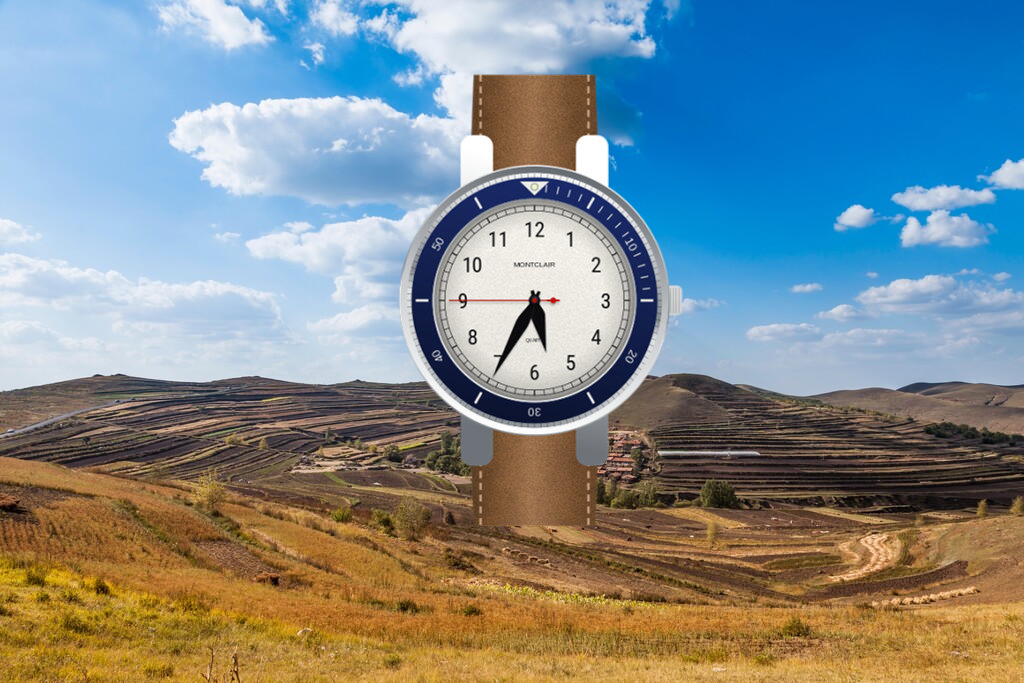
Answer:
5 h 34 min 45 s
